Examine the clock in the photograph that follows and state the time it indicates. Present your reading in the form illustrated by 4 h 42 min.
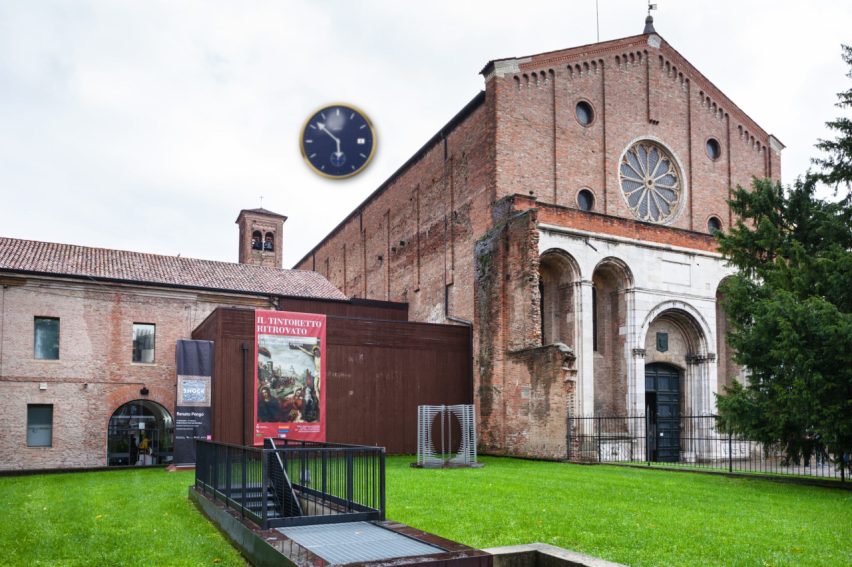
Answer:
5 h 52 min
